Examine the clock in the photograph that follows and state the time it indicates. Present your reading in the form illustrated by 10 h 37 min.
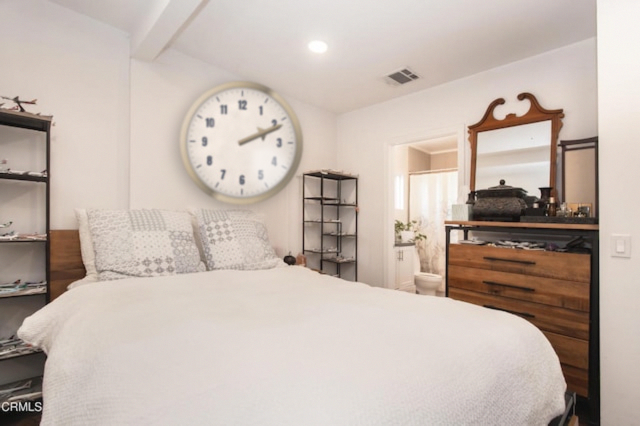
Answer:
2 h 11 min
